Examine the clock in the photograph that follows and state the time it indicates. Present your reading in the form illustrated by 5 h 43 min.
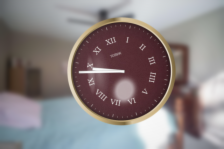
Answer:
9 h 48 min
